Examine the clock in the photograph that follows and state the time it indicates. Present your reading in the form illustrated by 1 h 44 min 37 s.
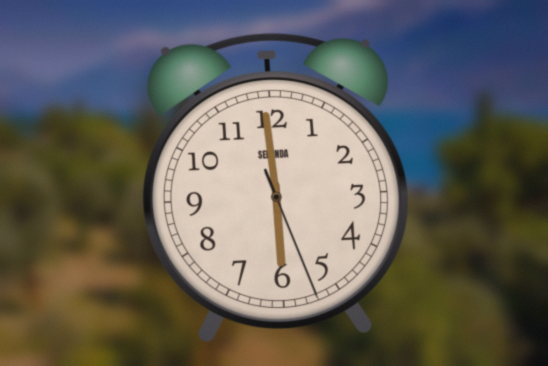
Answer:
5 h 59 min 27 s
